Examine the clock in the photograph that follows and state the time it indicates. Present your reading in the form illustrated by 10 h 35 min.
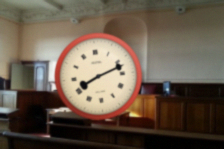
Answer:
8 h 12 min
